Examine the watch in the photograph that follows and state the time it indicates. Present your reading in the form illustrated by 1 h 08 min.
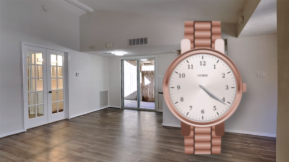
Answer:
4 h 21 min
